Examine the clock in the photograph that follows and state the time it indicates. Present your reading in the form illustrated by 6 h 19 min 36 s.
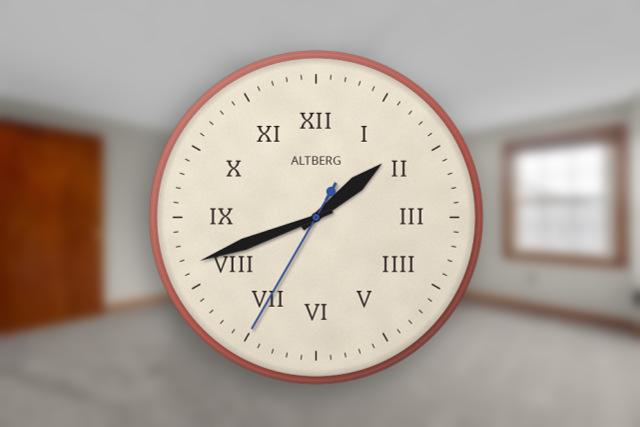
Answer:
1 h 41 min 35 s
